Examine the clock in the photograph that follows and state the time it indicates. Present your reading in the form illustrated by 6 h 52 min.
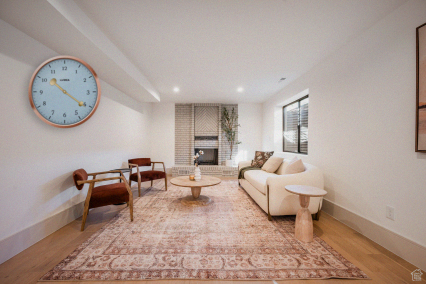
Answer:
10 h 21 min
